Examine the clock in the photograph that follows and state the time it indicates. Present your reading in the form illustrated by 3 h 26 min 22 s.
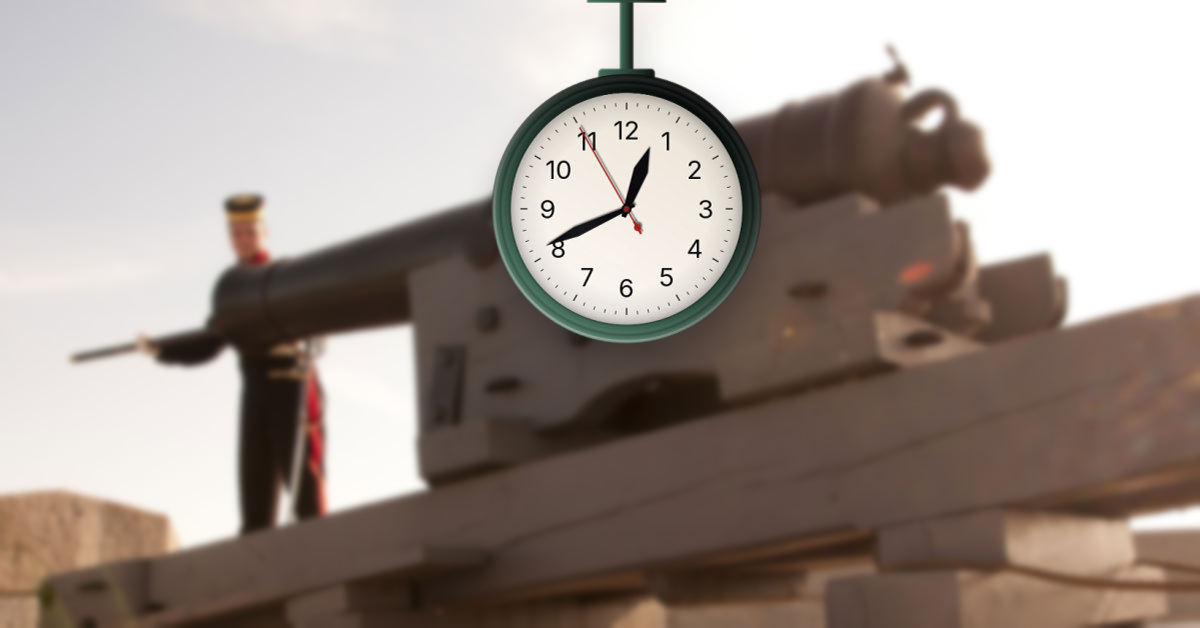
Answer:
12 h 40 min 55 s
